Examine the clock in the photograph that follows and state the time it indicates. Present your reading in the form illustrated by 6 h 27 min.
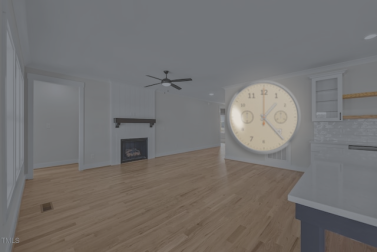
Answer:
1 h 23 min
